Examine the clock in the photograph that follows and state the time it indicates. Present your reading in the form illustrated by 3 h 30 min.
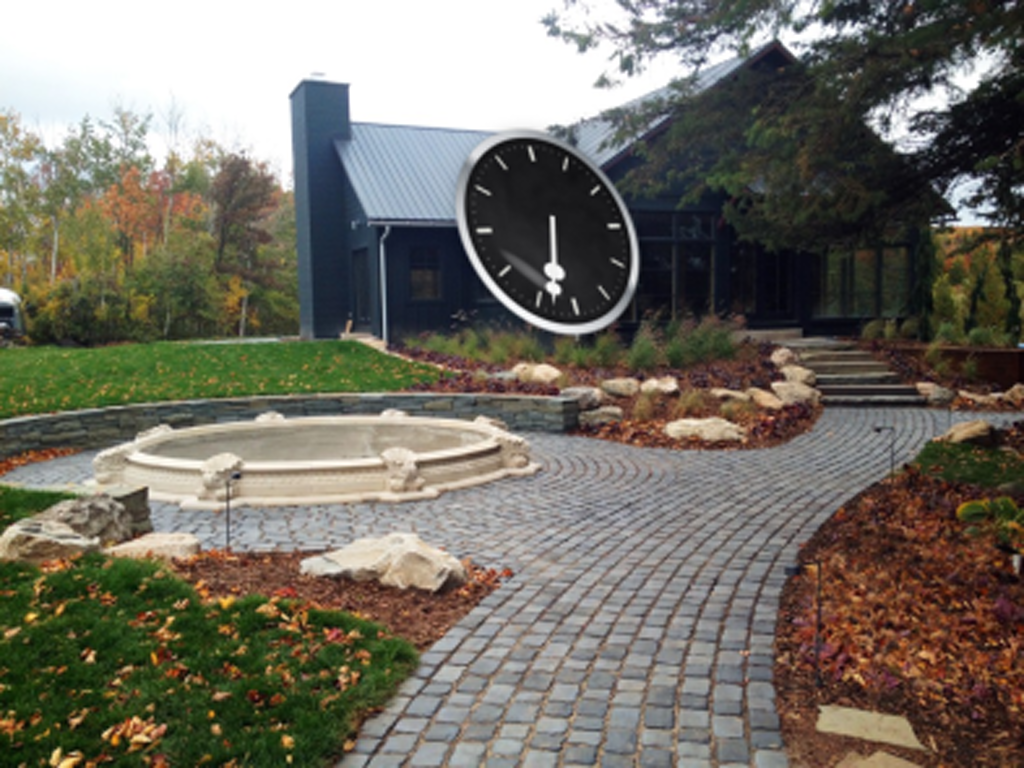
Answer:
6 h 33 min
